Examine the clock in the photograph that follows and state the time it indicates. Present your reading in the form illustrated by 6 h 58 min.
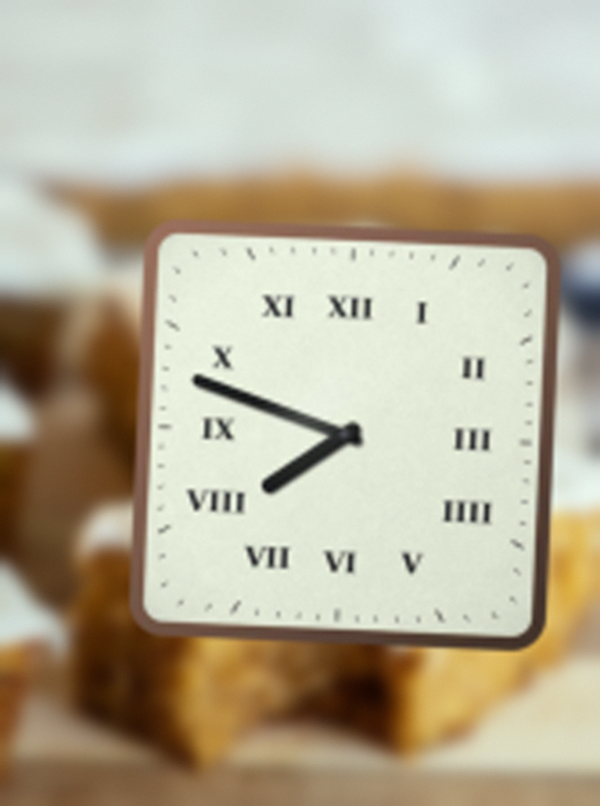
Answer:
7 h 48 min
